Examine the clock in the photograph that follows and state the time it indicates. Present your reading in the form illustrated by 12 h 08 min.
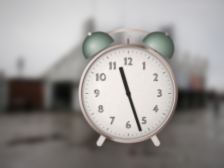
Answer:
11 h 27 min
